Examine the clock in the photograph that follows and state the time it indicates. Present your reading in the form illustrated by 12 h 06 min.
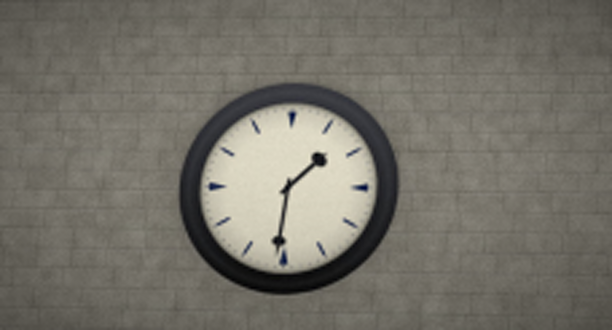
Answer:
1 h 31 min
